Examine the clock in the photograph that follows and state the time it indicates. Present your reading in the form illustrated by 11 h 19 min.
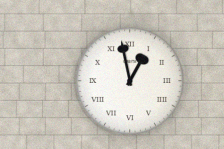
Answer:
12 h 58 min
